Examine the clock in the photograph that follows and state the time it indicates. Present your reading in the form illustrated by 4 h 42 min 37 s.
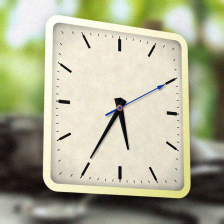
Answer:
5 h 35 min 10 s
